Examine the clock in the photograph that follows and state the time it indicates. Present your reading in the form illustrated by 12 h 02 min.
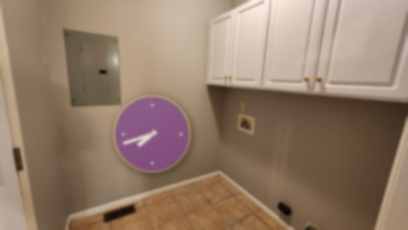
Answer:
7 h 42 min
